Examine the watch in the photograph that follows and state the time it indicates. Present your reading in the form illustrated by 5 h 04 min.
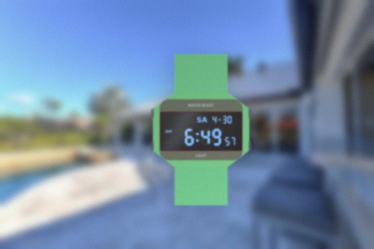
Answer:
6 h 49 min
